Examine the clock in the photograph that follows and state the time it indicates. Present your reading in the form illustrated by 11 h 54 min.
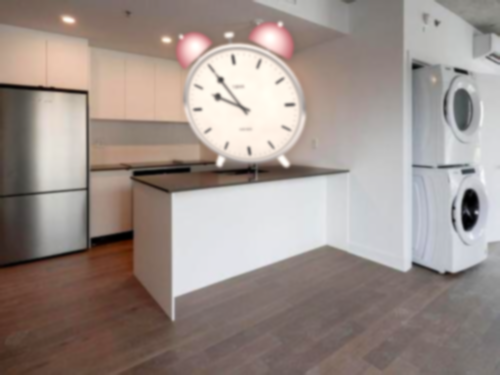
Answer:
9 h 55 min
